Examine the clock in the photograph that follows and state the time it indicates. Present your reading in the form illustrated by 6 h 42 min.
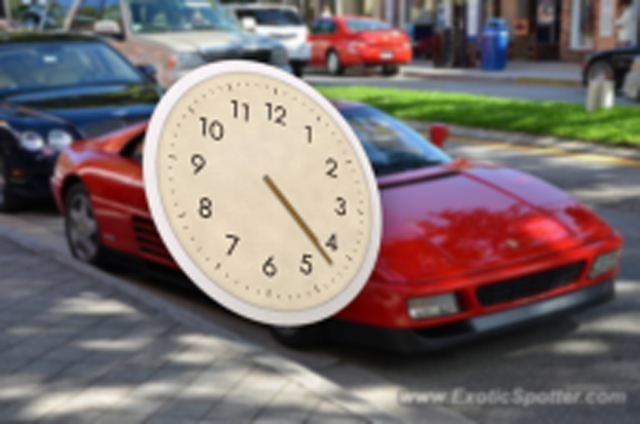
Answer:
4 h 22 min
